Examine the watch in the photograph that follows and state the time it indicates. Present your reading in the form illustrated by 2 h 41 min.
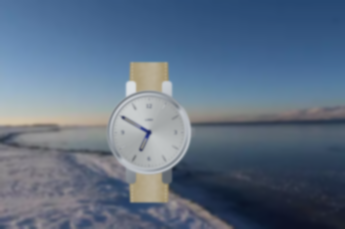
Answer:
6 h 50 min
